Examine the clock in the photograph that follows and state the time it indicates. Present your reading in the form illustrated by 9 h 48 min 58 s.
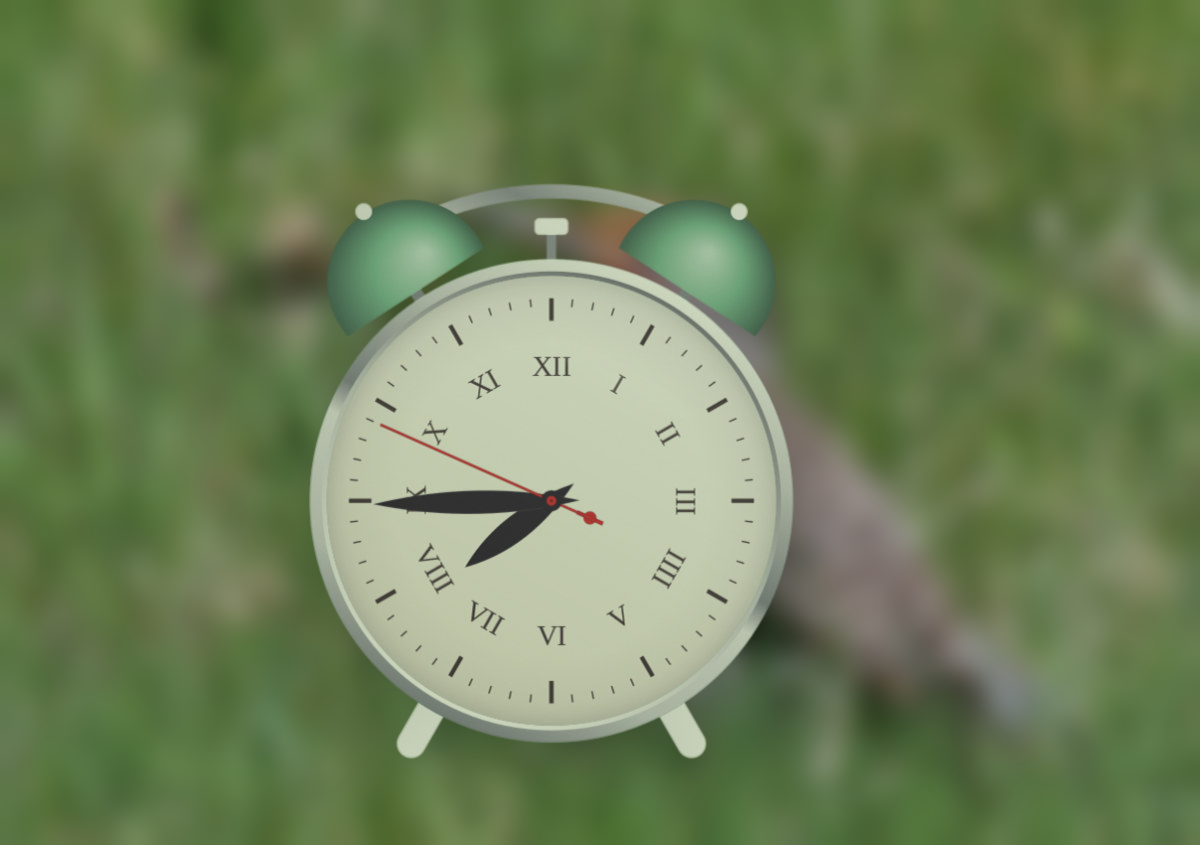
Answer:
7 h 44 min 49 s
